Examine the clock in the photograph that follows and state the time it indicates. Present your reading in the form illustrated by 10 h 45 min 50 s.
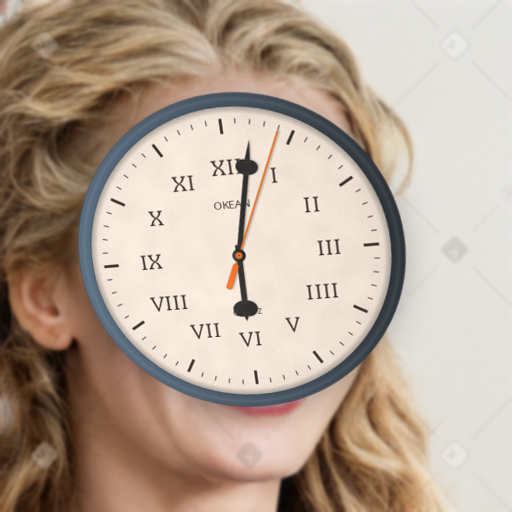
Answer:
6 h 02 min 04 s
